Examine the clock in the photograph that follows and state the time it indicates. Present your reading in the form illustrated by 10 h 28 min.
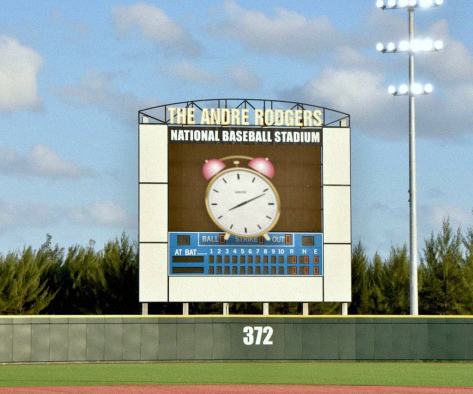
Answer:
8 h 11 min
